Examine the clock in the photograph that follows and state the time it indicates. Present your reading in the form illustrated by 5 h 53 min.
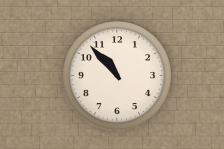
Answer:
10 h 53 min
